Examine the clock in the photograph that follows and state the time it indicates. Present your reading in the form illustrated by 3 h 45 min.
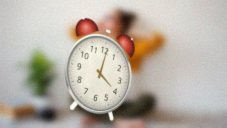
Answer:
4 h 01 min
